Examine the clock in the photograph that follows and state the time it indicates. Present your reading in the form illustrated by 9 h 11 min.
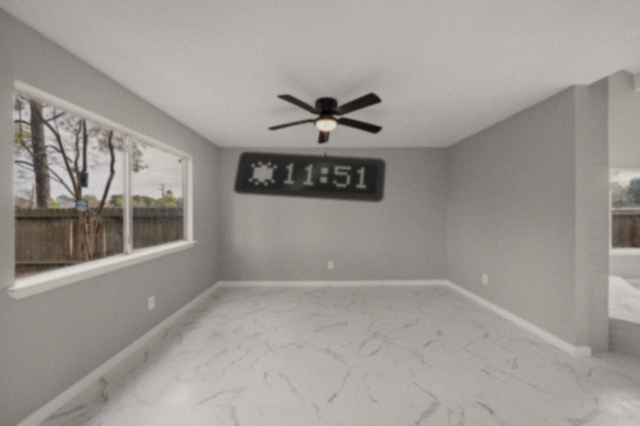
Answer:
11 h 51 min
